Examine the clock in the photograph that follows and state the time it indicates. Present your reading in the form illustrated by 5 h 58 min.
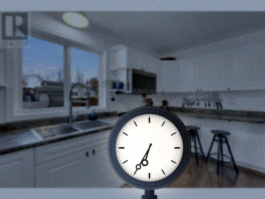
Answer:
6 h 35 min
